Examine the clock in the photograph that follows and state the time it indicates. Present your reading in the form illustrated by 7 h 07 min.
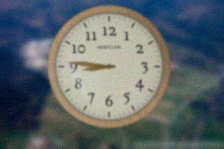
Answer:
8 h 46 min
